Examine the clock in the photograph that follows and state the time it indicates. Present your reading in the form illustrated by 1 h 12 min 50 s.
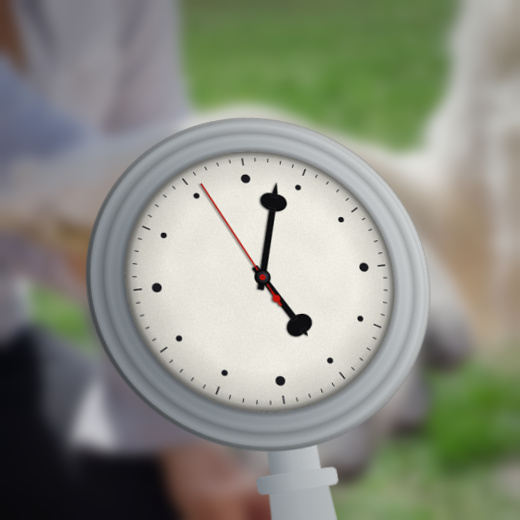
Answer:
5 h 02 min 56 s
